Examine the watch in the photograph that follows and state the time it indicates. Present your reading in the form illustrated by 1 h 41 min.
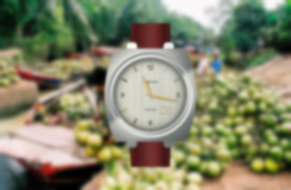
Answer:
11 h 17 min
